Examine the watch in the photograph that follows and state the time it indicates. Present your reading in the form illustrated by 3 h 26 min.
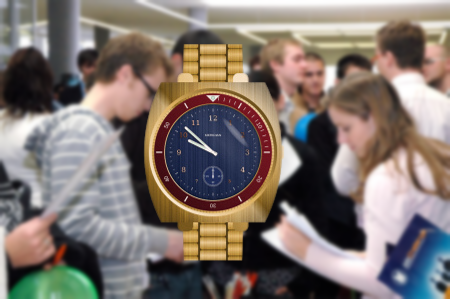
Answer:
9 h 52 min
